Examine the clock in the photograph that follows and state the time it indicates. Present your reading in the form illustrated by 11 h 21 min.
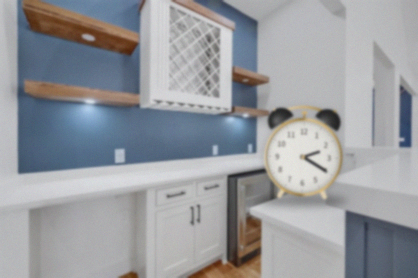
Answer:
2 h 20 min
